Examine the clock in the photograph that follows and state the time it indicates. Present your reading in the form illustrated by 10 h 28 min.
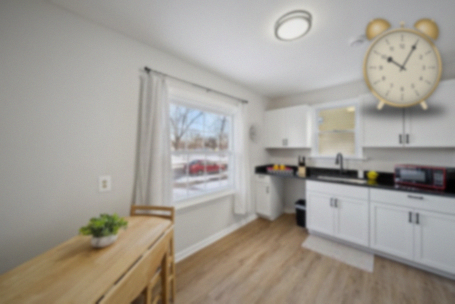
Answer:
10 h 05 min
